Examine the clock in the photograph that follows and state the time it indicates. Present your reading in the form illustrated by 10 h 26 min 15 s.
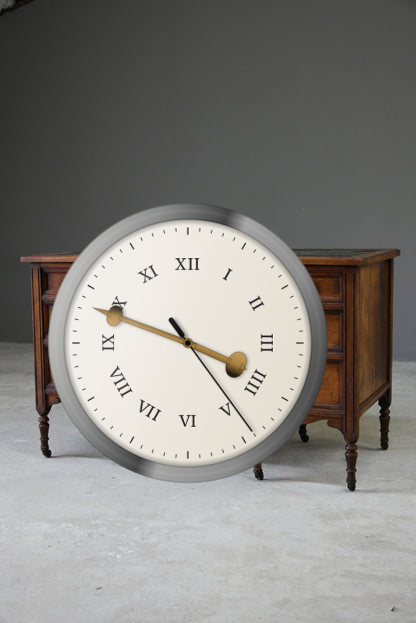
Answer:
3 h 48 min 24 s
